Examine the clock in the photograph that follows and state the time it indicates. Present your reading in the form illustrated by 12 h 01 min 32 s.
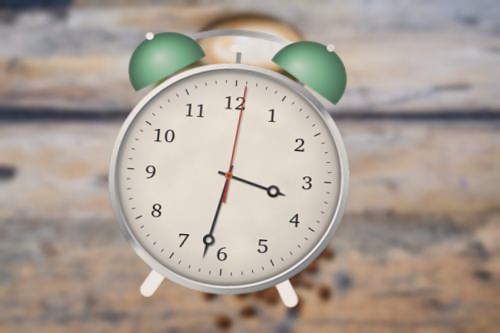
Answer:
3 h 32 min 01 s
